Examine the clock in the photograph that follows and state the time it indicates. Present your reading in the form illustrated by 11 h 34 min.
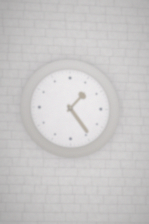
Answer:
1 h 24 min
